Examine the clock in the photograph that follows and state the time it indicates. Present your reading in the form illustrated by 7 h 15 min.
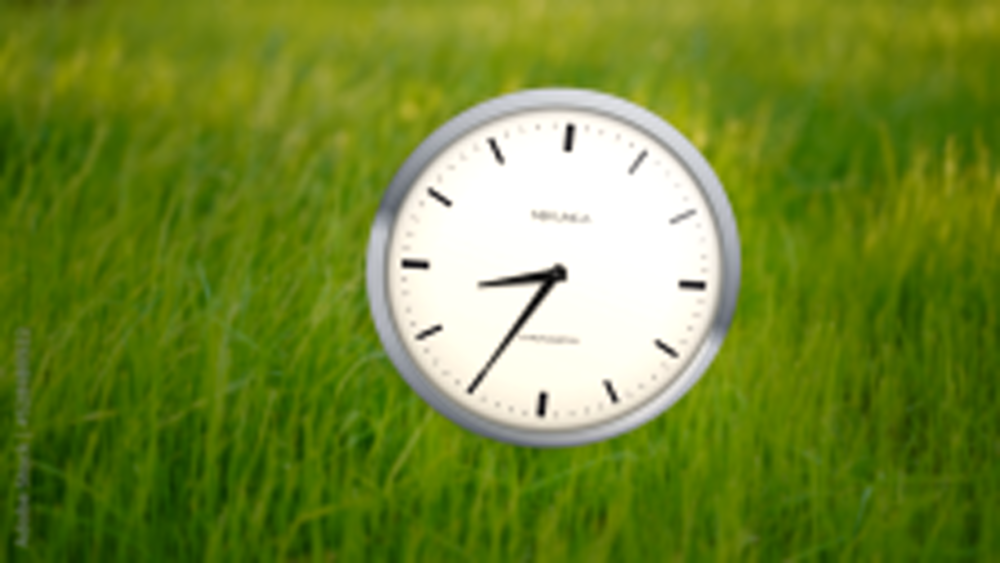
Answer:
8 h 35 min
